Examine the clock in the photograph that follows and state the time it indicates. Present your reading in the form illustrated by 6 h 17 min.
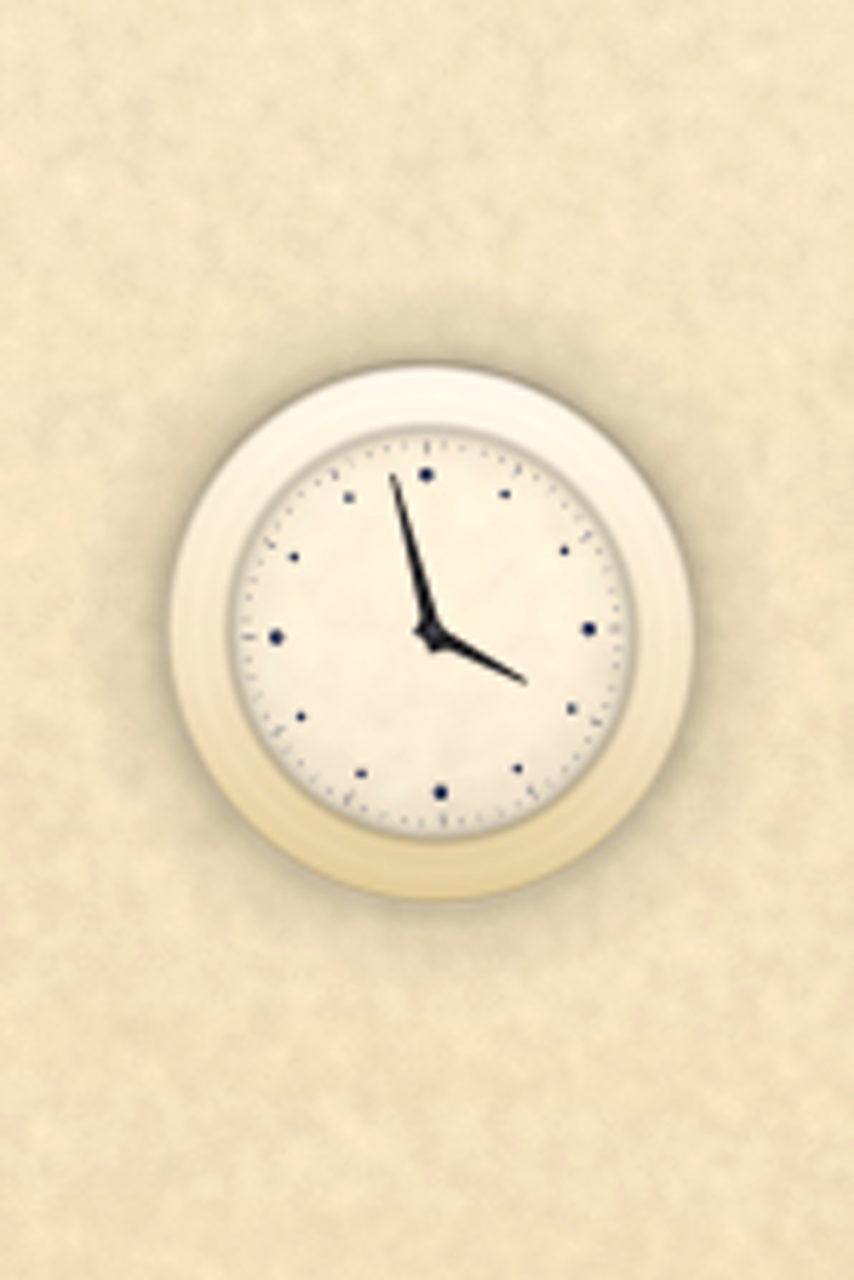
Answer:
3 h 58 min
